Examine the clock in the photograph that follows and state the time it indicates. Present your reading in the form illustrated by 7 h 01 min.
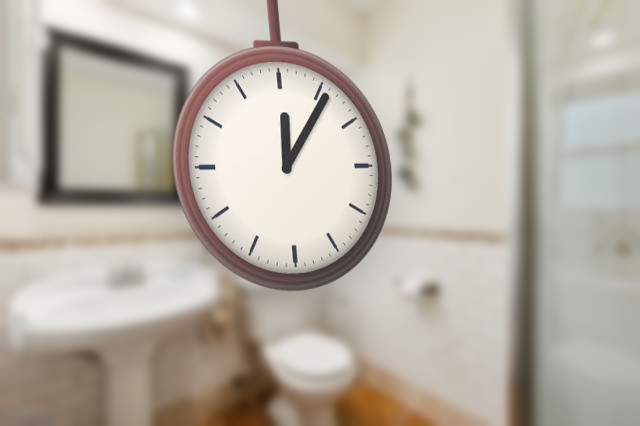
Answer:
12 h 06 min
